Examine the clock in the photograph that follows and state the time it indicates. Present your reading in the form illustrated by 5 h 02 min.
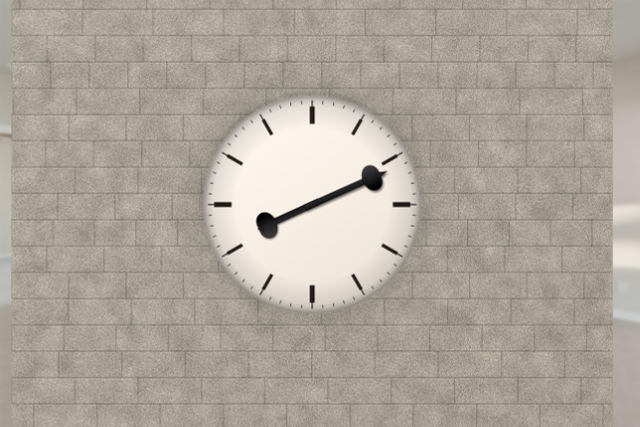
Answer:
8 h 11 min
